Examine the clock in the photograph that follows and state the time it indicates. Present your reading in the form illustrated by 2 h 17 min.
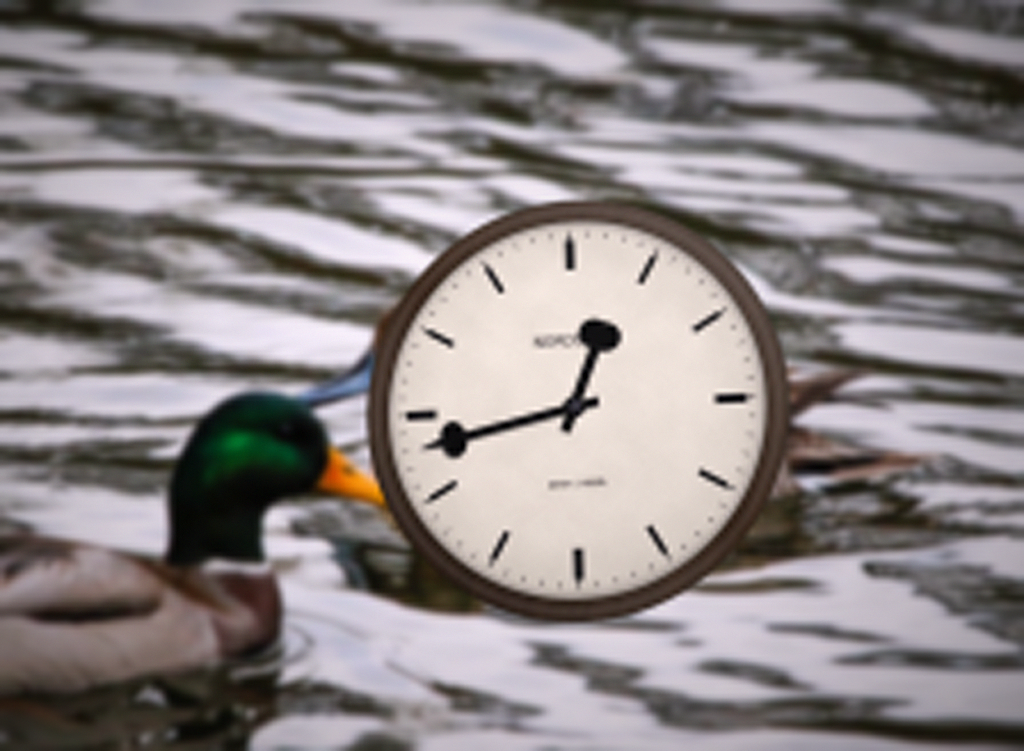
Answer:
12 h 43 min
